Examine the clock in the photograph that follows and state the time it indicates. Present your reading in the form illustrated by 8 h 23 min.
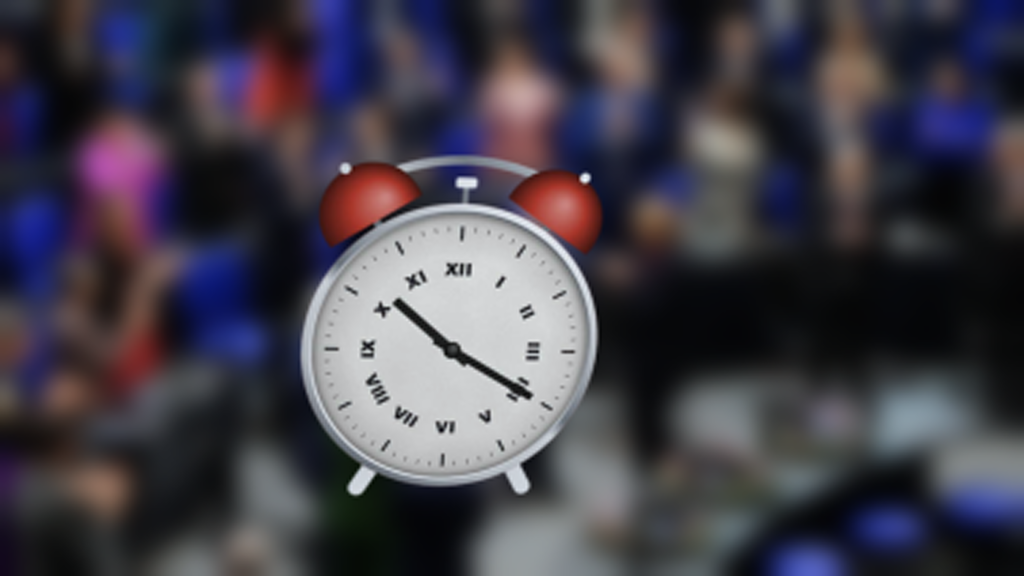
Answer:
10 h 20 min
